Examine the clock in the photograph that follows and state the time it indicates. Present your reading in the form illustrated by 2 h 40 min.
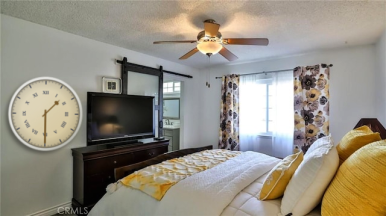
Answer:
1 h 30 min
